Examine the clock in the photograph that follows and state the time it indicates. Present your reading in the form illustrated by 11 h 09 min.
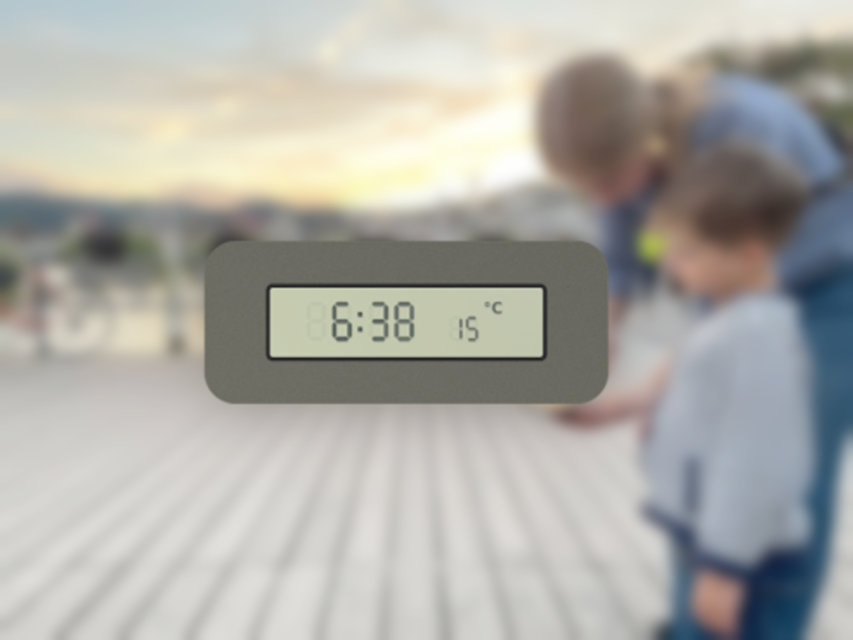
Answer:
6 h 38 min
